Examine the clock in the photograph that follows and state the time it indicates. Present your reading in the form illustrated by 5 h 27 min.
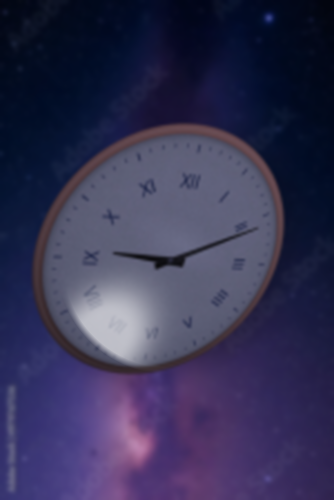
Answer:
9 h 11 min
